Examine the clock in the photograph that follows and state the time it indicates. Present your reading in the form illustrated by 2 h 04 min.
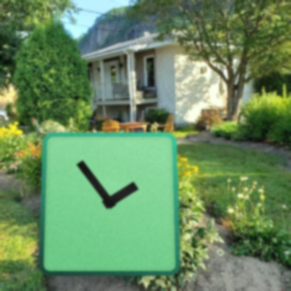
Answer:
1 h 54 min
